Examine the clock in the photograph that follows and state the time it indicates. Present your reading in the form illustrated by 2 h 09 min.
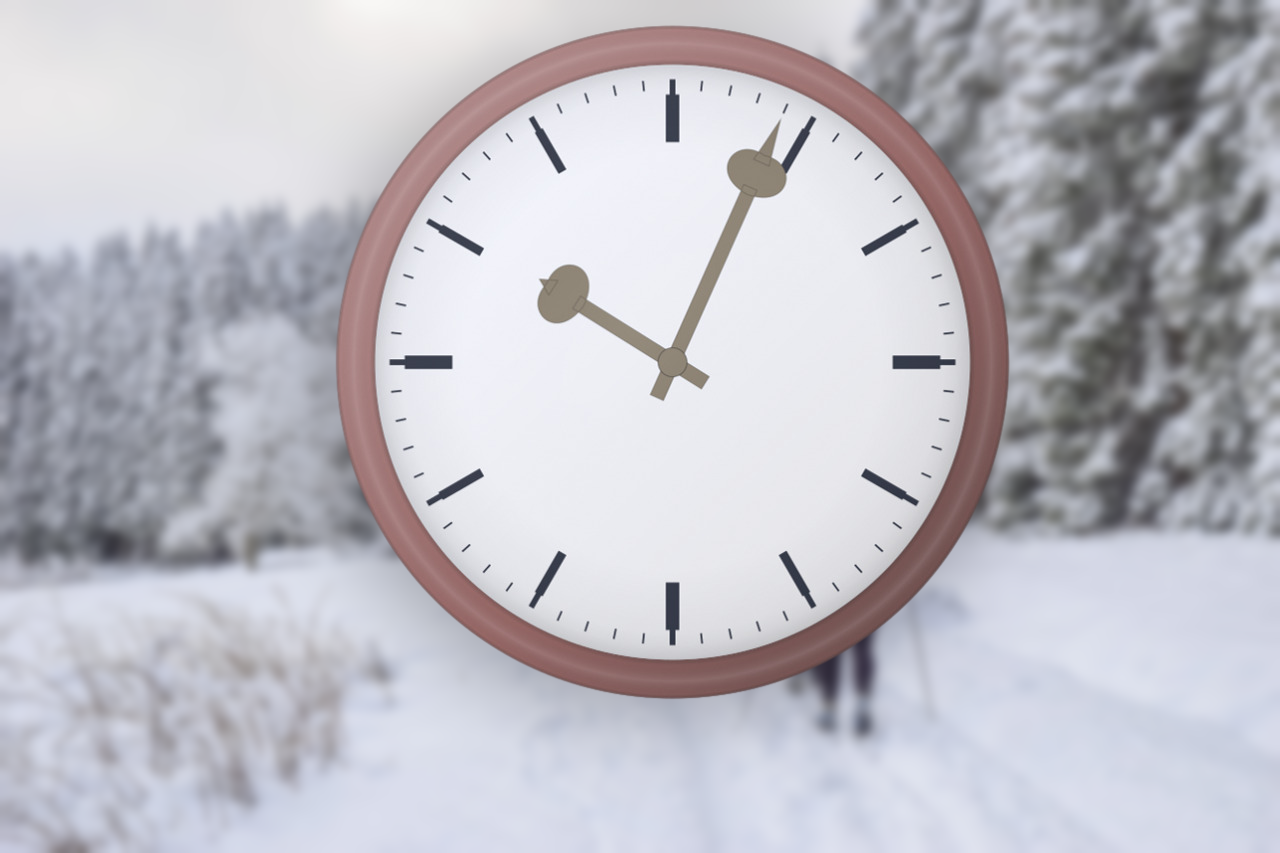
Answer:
10 h 04 min
